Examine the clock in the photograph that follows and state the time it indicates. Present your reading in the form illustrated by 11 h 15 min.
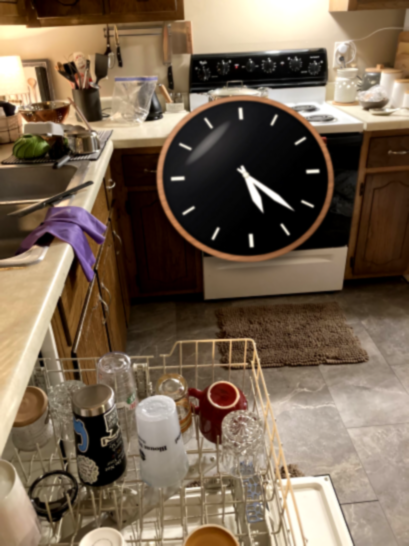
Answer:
5 h 22 min
